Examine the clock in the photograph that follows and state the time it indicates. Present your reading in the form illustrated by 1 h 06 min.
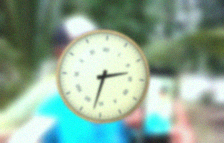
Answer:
2 h 32 min
